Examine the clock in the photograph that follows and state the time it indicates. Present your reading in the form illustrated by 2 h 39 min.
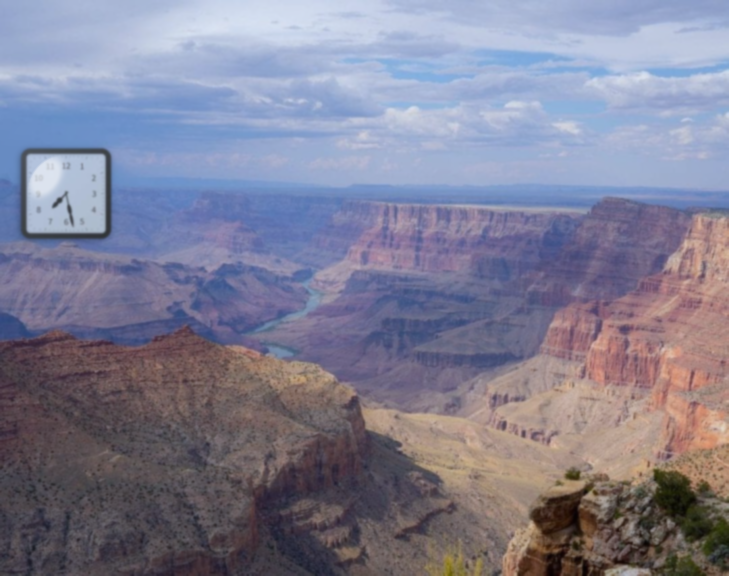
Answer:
7 h 28 min
